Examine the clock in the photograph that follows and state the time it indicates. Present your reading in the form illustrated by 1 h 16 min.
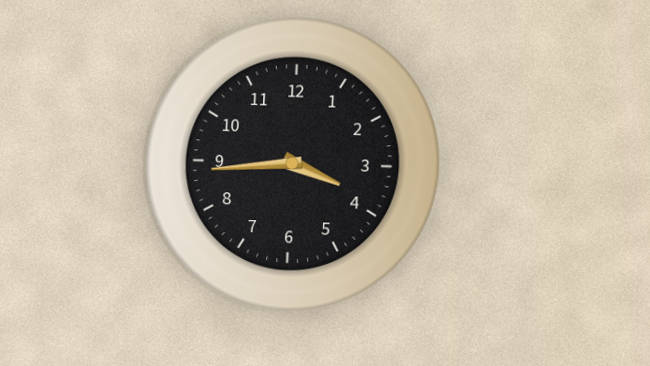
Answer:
3 h 44 min
